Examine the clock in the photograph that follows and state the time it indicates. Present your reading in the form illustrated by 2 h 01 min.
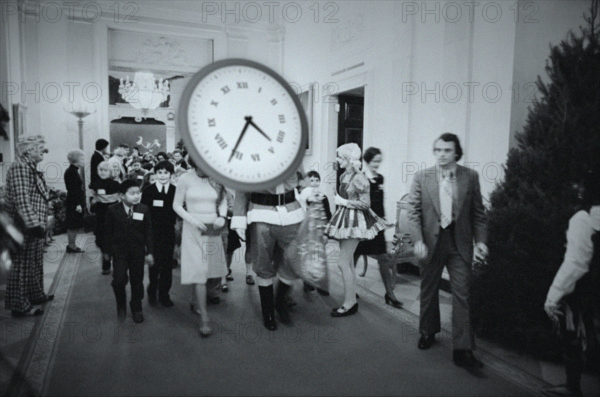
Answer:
4 h 36 min
